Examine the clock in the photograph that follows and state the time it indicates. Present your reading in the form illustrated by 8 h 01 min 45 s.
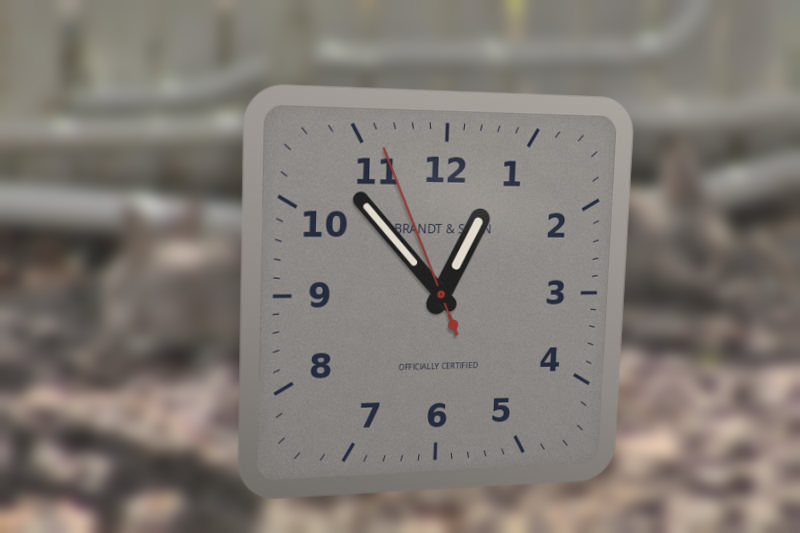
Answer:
12 h 52 min 56 s
